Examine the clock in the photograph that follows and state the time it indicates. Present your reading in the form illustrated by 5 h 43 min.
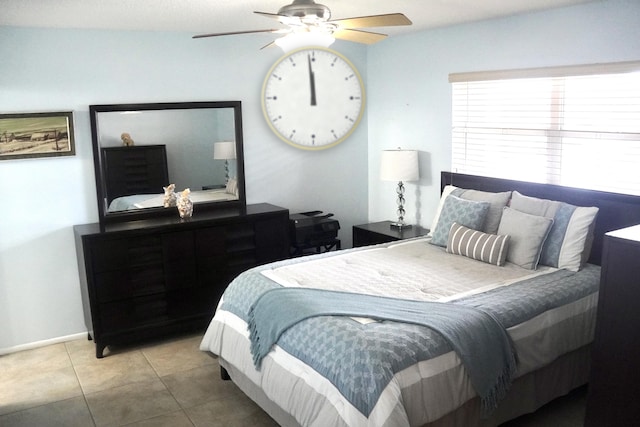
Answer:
11 h 59 min
